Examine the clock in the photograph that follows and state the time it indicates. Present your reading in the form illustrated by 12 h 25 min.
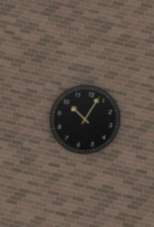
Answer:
10 h 03 min
